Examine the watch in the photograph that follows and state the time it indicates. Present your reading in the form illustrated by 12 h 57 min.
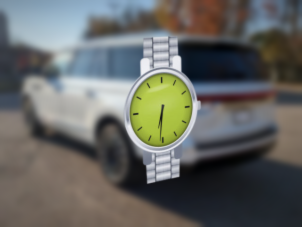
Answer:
6 h 31 min
